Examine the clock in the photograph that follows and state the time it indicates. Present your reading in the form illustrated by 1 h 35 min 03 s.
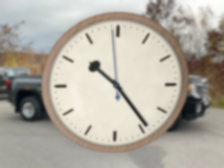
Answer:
10 h 23 min 59 s
